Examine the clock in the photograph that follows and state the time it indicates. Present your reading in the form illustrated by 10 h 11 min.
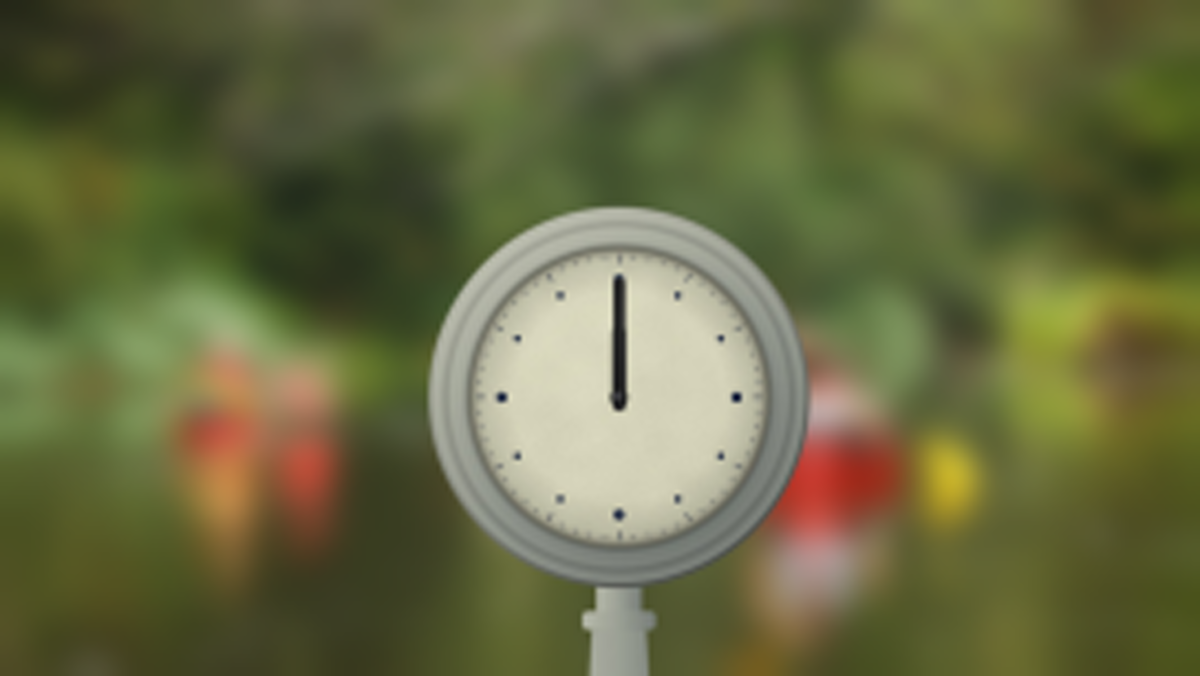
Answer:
12 h 00 min
